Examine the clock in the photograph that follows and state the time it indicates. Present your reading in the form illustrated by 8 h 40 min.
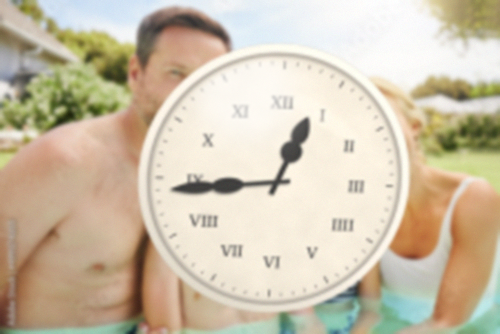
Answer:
12 h 44 min
